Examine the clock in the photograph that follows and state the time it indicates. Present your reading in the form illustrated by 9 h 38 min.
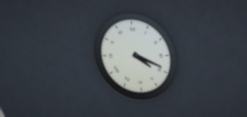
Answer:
4 h 19 min
